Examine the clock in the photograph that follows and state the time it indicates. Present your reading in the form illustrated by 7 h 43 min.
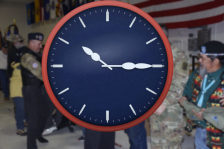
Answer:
10 h 15 min
